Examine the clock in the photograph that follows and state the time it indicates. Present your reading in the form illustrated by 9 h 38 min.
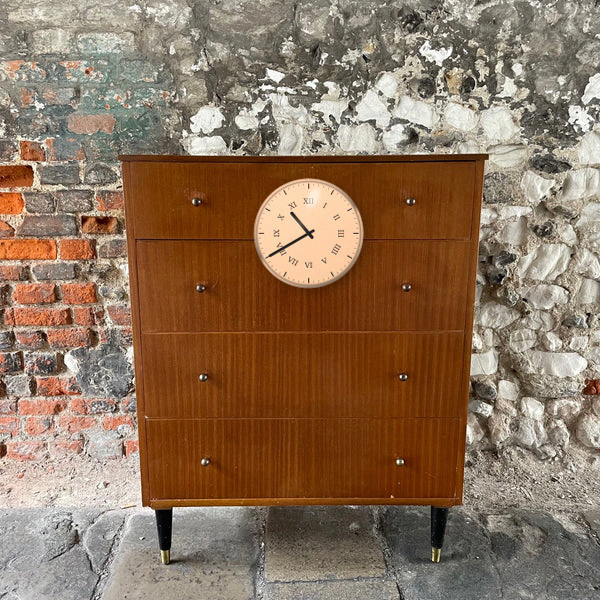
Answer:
10 h 40 min
